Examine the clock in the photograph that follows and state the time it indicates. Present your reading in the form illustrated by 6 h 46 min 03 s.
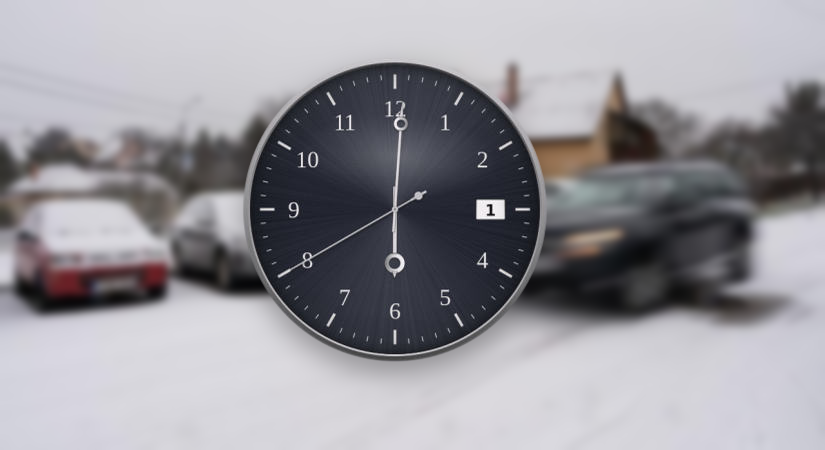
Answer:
6 h 00 min 40 s
